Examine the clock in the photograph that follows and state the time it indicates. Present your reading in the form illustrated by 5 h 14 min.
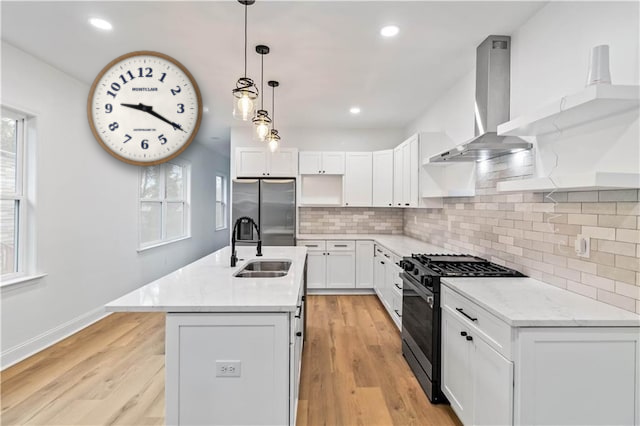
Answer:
9 h 20 min
